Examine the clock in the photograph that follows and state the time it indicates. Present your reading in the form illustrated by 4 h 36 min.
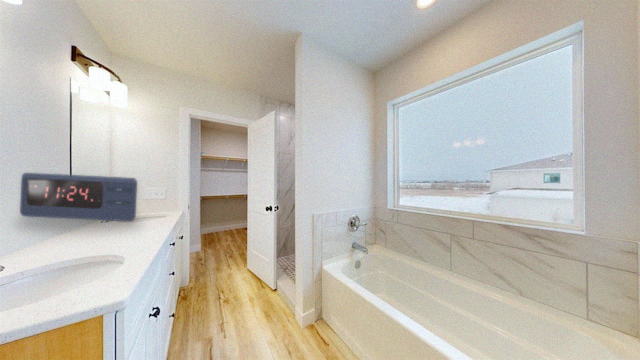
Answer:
11 h 24 min
